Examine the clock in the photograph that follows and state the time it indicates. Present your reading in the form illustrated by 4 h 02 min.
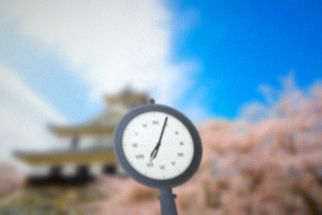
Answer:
7 h 04 min
